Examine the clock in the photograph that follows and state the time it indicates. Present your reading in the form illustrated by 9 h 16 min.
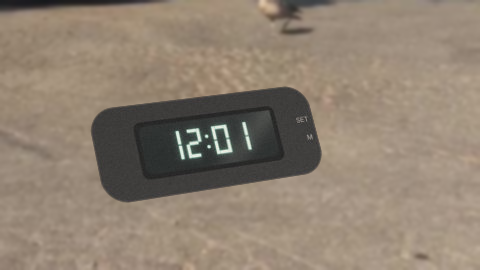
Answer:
12 h 01 min
